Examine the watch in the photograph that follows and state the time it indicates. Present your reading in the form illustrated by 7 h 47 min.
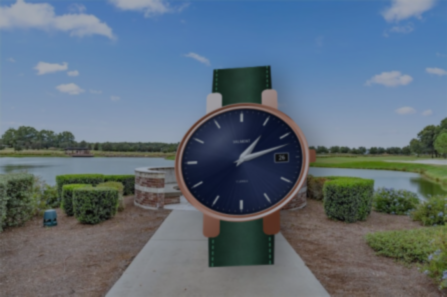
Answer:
1 h 12 min
